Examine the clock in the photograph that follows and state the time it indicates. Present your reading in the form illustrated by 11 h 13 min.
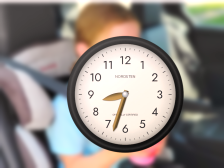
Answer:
8 h 33 min
